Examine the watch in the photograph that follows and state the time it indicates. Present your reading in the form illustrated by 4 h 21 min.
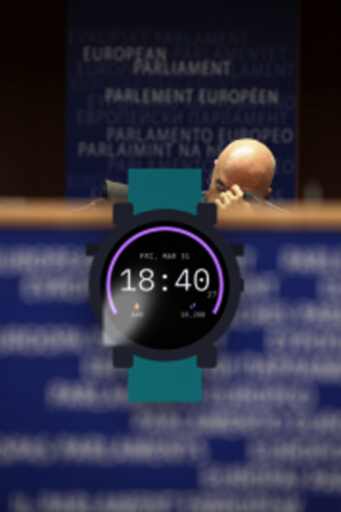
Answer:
18 h 40 min
